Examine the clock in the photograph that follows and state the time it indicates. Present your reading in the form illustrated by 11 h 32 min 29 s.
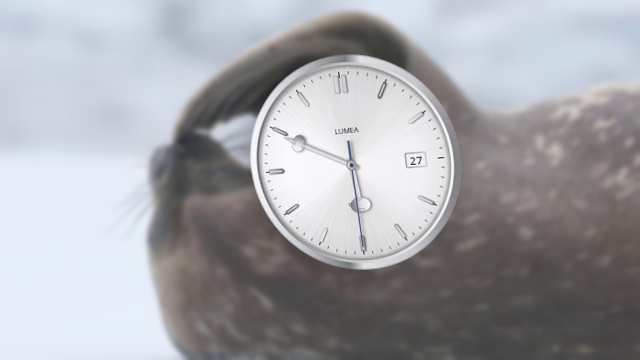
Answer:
5 h 49 min 30 s
